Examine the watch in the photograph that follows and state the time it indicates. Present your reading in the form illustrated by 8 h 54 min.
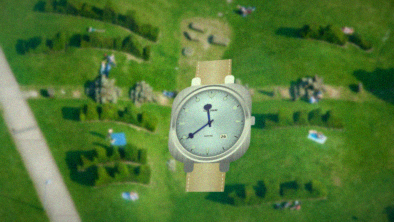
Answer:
11 h 39 min
